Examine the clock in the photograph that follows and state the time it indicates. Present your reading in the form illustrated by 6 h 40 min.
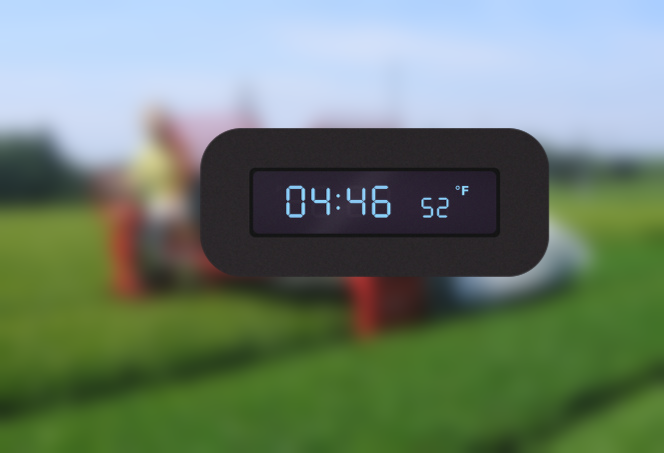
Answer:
4 h 46 min
